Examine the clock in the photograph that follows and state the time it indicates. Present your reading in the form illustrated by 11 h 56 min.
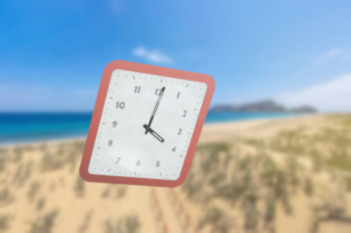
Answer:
4 h 01 min
